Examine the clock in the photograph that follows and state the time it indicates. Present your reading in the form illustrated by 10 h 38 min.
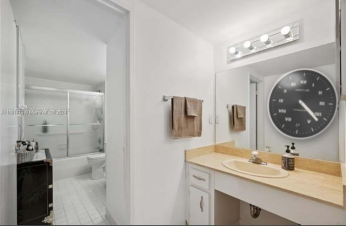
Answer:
4 h 22 min
